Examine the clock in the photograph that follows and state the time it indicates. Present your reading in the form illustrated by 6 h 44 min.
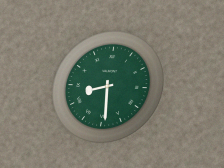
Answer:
8 h 29 min
